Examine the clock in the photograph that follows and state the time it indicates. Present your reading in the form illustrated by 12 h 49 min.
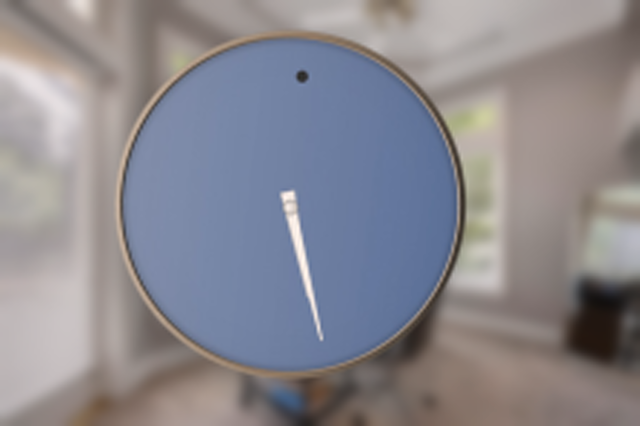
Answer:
5 h 27 min
